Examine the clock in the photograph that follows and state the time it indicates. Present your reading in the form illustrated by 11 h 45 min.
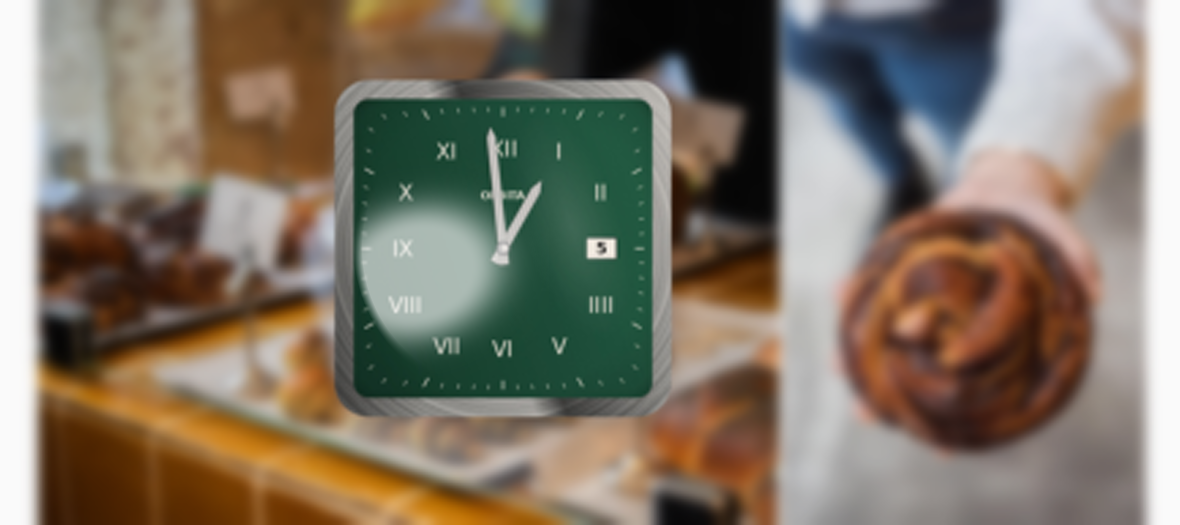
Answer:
12 h 59 min
